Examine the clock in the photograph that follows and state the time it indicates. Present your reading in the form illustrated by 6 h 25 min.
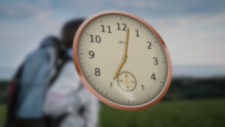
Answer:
7 h 02 min
